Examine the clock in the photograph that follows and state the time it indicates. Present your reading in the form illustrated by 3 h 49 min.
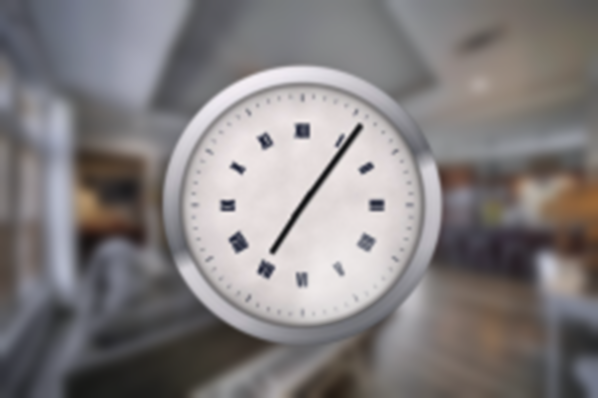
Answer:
7 h 06 min
